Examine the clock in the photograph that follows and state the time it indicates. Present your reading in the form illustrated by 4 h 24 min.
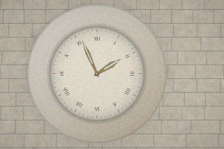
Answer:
1 h 56 min
